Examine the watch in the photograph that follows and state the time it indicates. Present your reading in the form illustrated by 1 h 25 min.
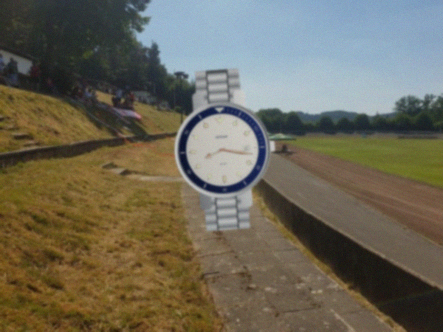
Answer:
8 h 17 min
